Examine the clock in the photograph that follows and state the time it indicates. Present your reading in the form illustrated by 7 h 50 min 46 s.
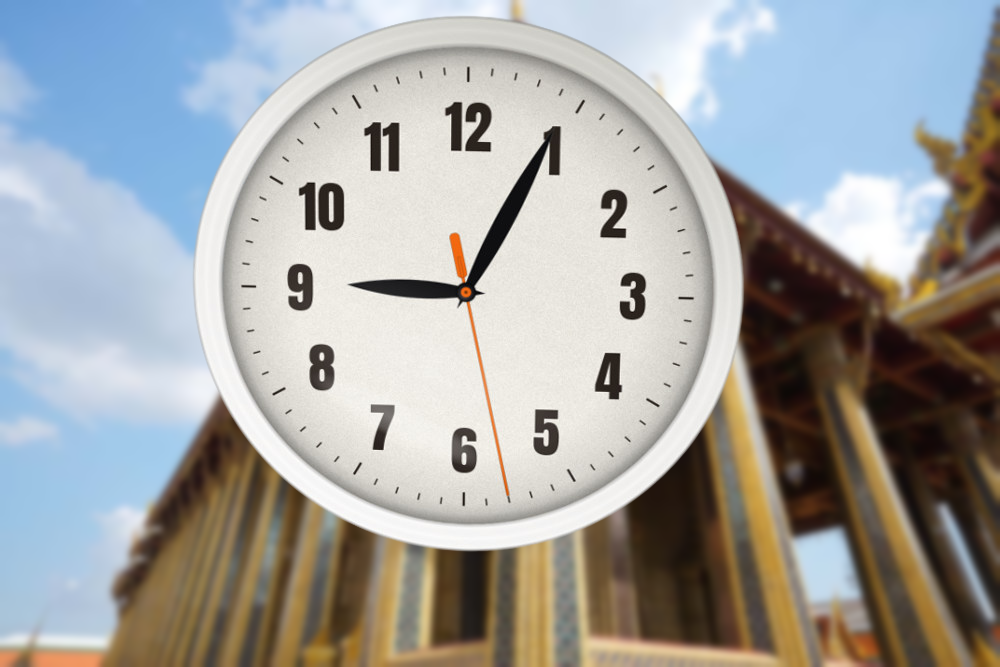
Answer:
9 h 04 min 28 s
